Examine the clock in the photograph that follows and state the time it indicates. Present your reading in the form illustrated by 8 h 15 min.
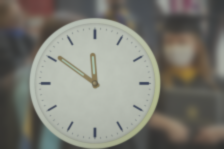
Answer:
11 h 51 min
